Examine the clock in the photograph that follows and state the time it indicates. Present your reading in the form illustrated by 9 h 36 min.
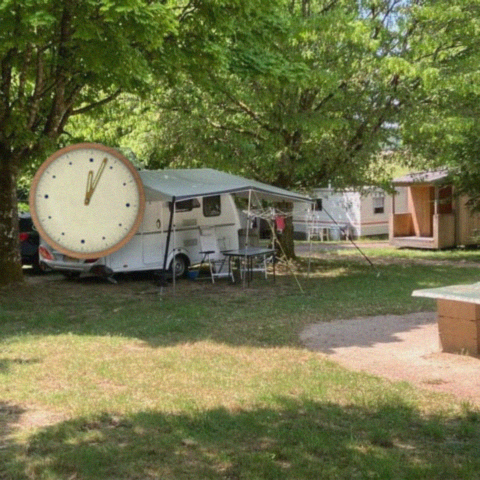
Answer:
12 h 03 min
